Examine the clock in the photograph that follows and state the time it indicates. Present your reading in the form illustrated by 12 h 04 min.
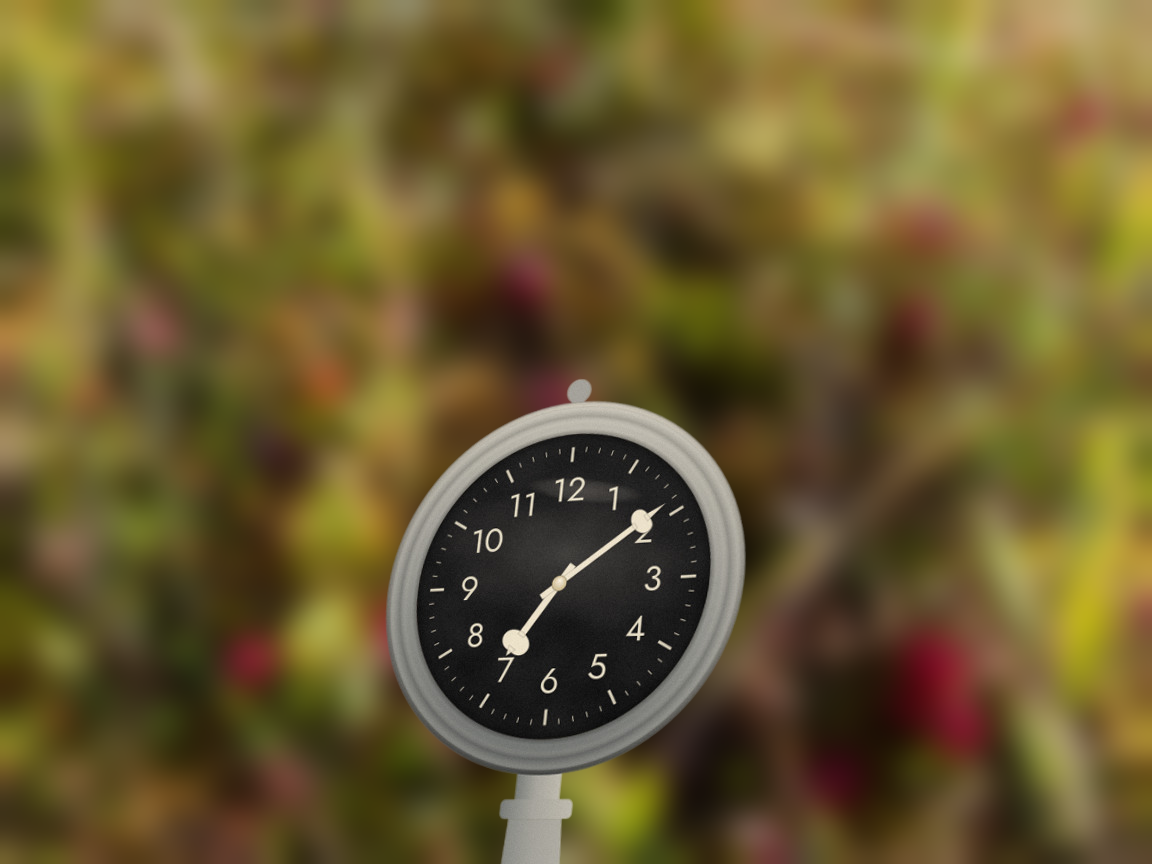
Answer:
7 h 09 min
